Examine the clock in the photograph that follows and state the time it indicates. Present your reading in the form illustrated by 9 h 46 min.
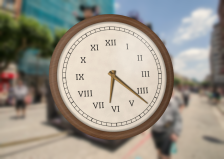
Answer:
6 h 22 min
